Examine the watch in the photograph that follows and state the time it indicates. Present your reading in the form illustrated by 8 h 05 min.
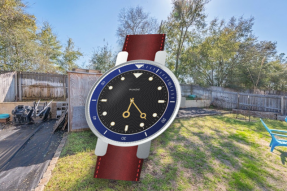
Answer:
6 h 23 min
